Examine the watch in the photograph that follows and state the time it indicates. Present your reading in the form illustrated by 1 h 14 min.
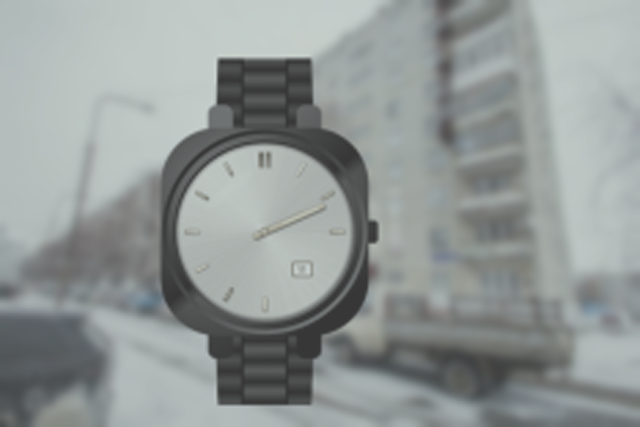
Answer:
2 h 11 min
